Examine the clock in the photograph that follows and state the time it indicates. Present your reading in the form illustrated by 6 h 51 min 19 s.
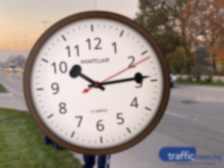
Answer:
10 h 14 min 11 s
